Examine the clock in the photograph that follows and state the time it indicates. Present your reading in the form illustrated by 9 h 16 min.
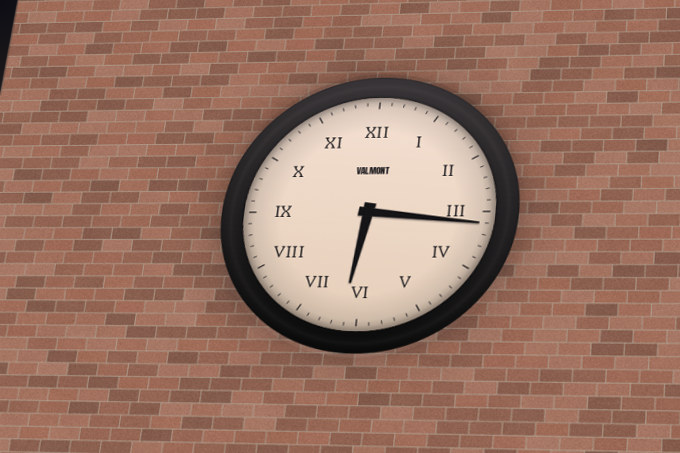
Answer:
6 h 16 min
